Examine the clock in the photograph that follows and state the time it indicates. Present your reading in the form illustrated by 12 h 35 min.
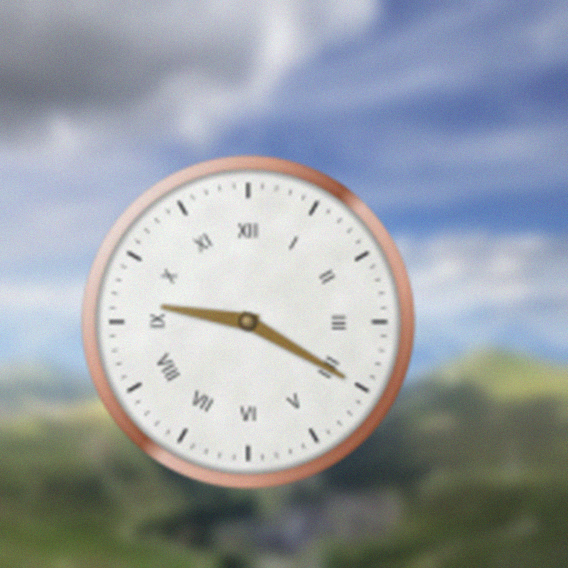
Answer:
9 h 20 min
